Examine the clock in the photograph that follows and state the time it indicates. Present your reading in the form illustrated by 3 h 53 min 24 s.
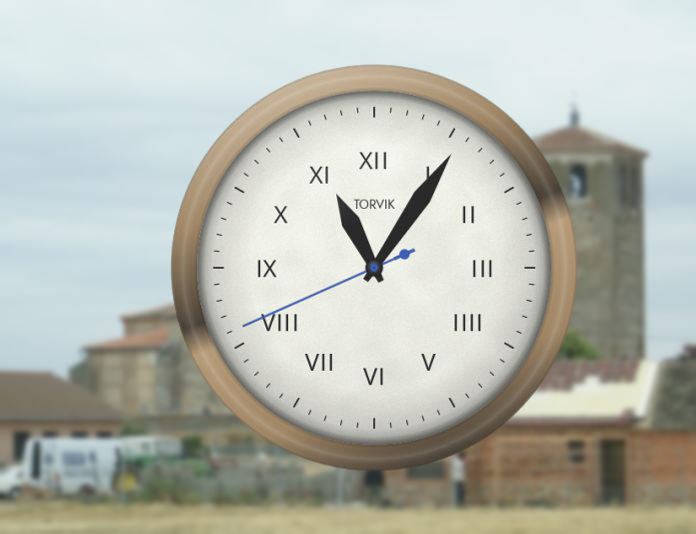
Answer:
11 h 05 min 41 s
